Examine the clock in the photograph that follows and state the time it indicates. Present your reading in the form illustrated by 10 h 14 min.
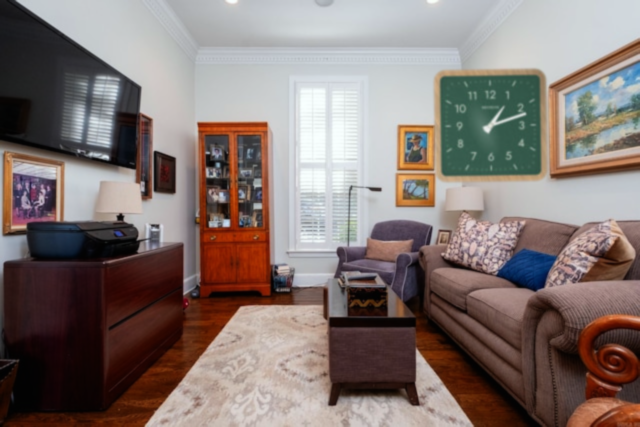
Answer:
1 h 12 min
